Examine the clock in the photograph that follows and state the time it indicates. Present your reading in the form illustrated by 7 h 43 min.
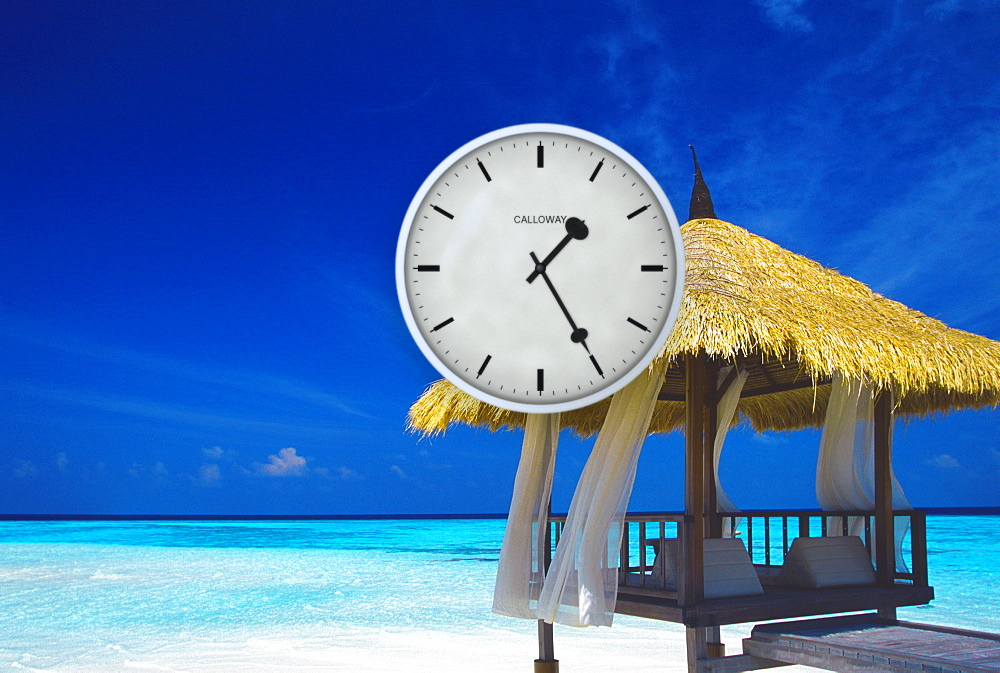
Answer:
1 h 25 min
